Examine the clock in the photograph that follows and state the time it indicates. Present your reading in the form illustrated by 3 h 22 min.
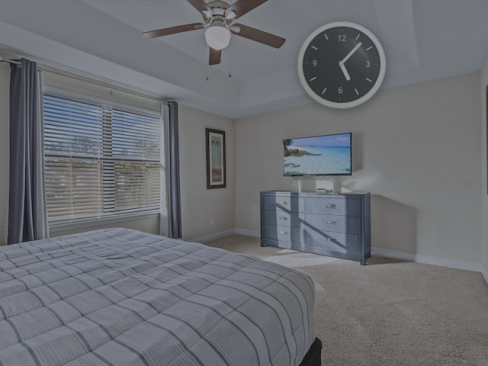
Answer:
5 h 07 min
